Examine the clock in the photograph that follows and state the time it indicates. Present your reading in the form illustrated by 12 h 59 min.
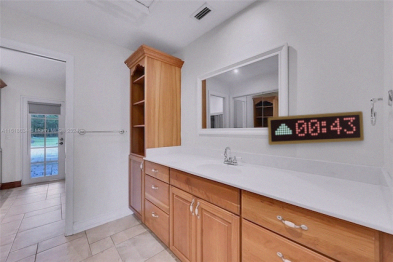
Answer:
0 h 43 min
